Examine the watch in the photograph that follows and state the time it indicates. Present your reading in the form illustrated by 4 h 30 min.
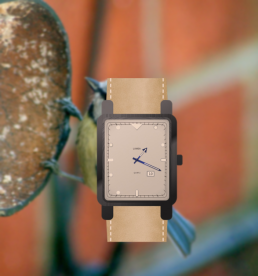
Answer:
1 h 19 min
